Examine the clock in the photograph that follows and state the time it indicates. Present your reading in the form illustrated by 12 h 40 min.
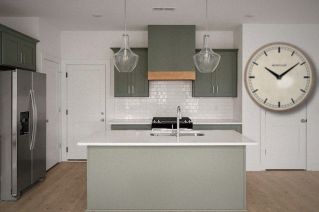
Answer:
10 h 09 min
